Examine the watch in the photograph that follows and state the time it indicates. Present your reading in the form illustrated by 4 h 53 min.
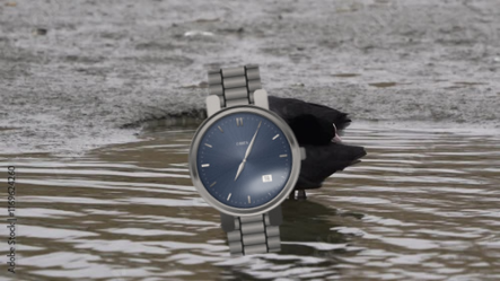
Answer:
7 h 05 min
